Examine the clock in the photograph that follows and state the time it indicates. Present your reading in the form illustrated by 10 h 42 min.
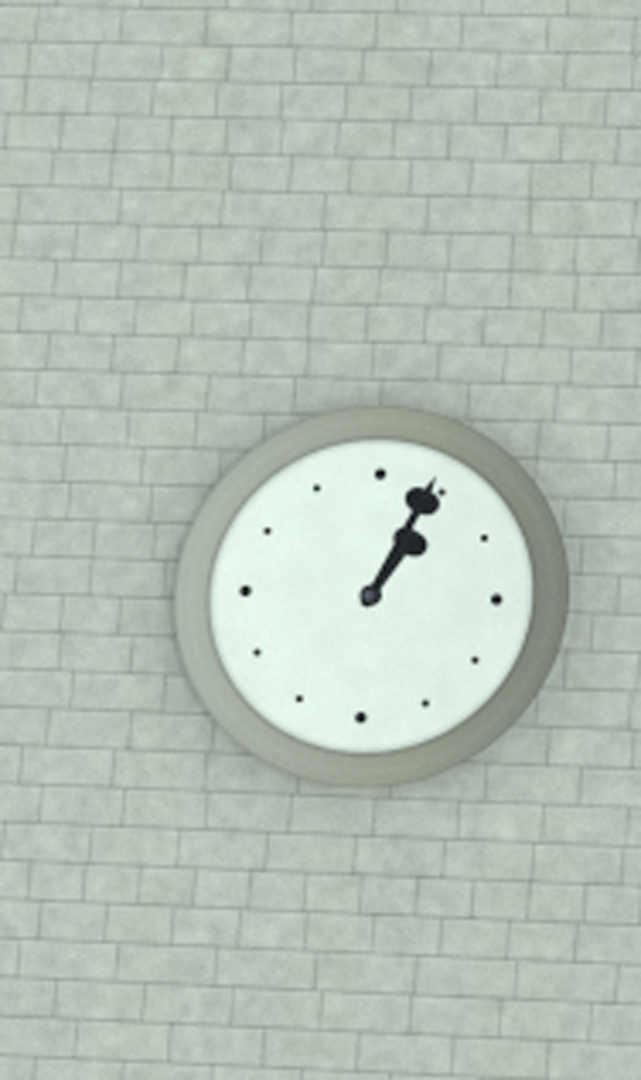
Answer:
1 h 04 min
